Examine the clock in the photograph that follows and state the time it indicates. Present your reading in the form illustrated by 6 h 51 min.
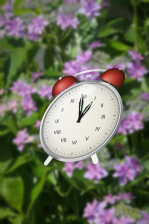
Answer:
12 h 59 min
